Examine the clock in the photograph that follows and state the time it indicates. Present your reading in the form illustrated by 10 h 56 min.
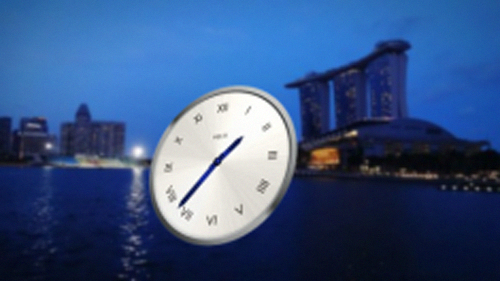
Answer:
1 h 37 min
